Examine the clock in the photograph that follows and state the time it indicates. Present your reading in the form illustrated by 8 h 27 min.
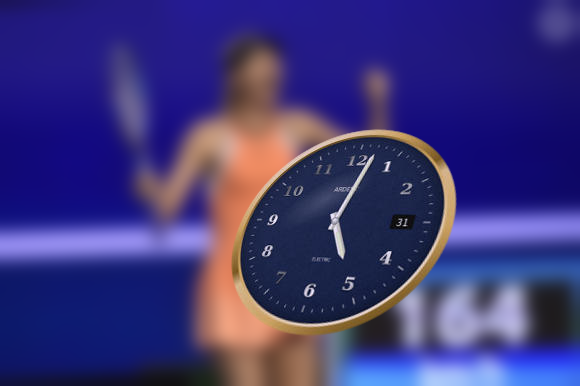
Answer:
5 h 02 min
